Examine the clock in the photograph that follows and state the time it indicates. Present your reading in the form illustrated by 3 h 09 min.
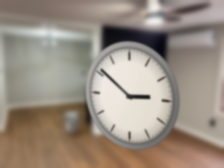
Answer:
2 h 51 min
